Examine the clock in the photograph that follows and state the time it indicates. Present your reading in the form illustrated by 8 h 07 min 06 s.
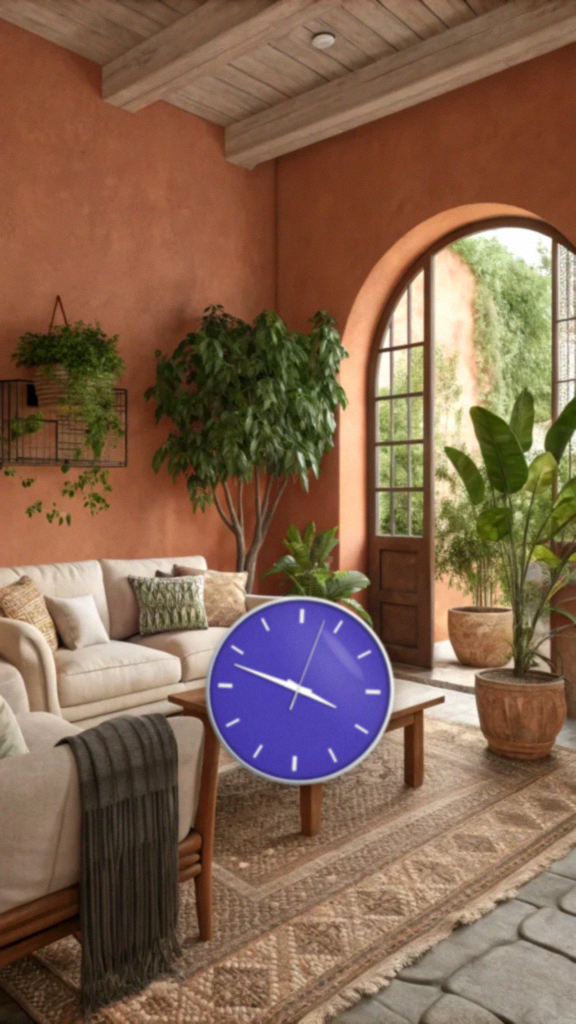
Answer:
3 h 48 min 03 s
